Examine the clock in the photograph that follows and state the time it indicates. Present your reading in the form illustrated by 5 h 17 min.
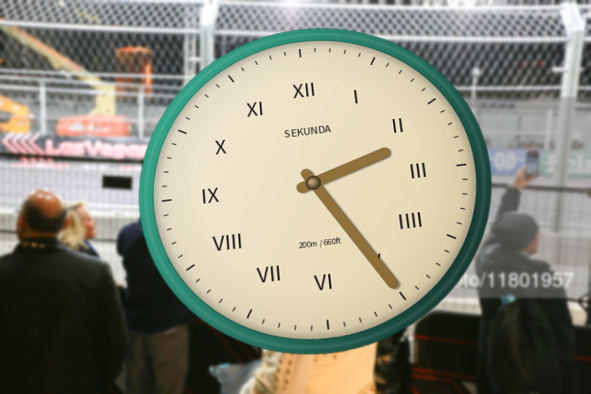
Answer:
2 h 25 min
